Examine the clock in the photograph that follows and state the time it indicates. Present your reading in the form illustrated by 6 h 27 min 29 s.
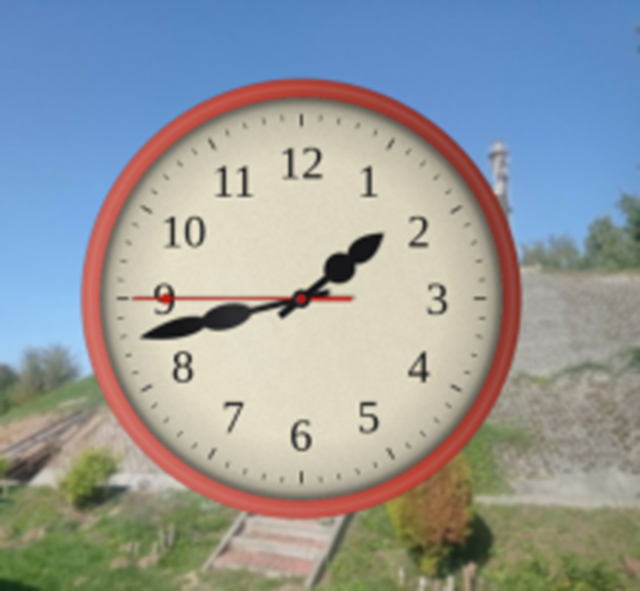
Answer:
1 h 42 min 45 s
